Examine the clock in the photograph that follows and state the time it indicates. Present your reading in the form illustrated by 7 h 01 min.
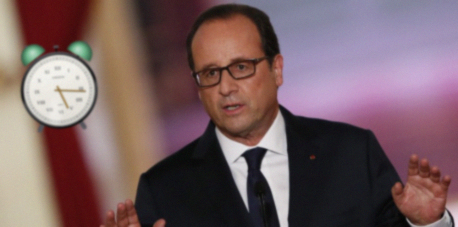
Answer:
5 h 16 min
